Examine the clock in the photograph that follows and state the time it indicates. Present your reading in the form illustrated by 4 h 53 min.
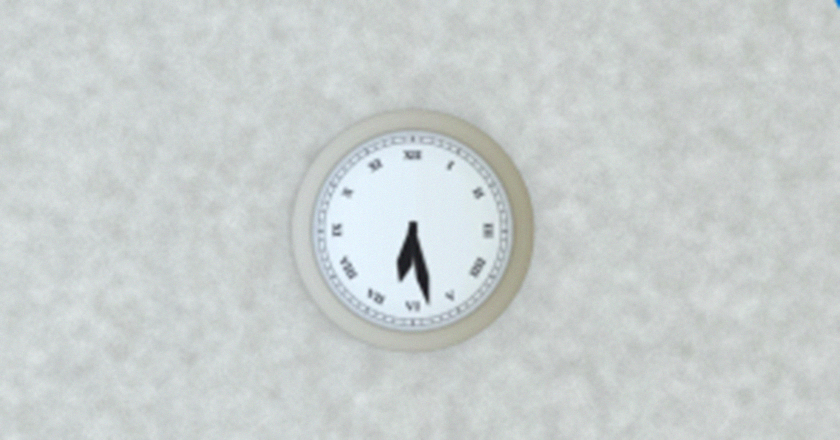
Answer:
6 h 28 min
